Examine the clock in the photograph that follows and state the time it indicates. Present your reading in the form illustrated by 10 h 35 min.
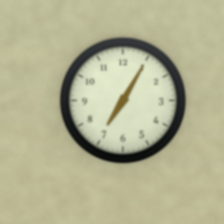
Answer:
7 h 05 min
